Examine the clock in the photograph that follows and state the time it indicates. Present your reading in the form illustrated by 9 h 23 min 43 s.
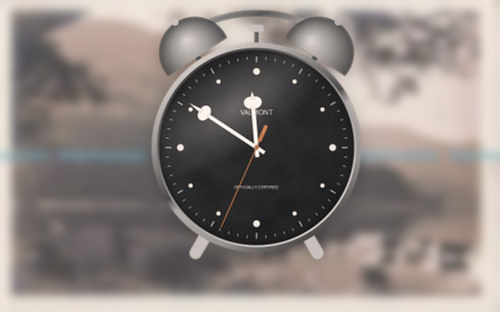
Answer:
11 h 50 min 34 s
